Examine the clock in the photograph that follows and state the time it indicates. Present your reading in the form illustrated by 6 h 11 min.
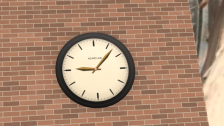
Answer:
9 h 07 min
